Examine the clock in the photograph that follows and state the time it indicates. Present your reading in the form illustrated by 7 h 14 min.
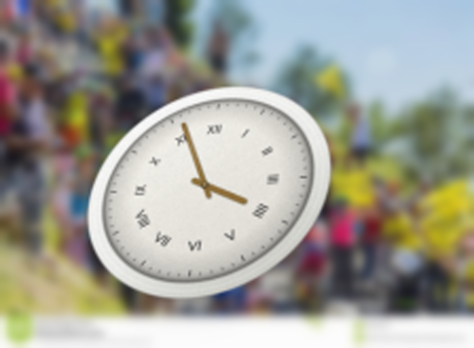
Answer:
3 h 56 min
